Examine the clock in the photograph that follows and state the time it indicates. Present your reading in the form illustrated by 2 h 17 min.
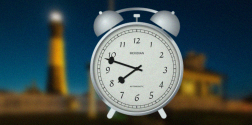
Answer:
7 h 48 min
